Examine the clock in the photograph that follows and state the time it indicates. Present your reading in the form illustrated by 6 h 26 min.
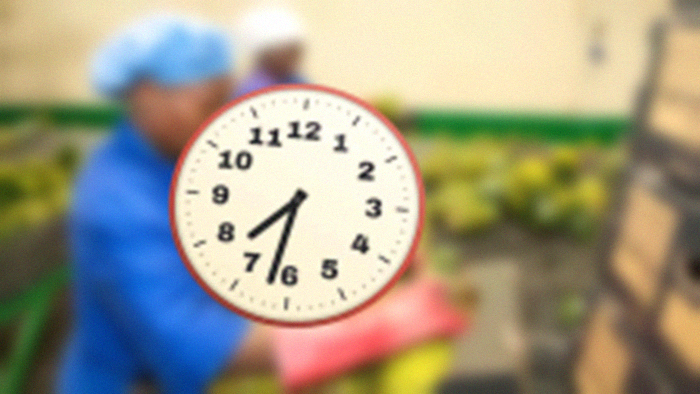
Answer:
7 h 32 min
